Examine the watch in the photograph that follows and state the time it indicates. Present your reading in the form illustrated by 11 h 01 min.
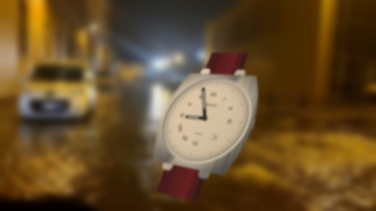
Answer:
8 h 56 min
